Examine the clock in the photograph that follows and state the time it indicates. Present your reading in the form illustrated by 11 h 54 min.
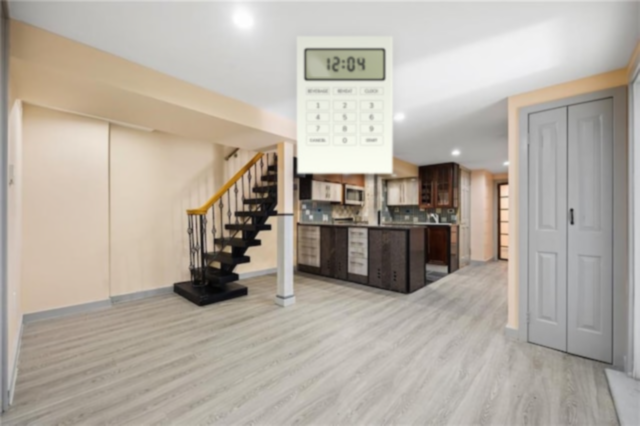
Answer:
12 h 04 min
